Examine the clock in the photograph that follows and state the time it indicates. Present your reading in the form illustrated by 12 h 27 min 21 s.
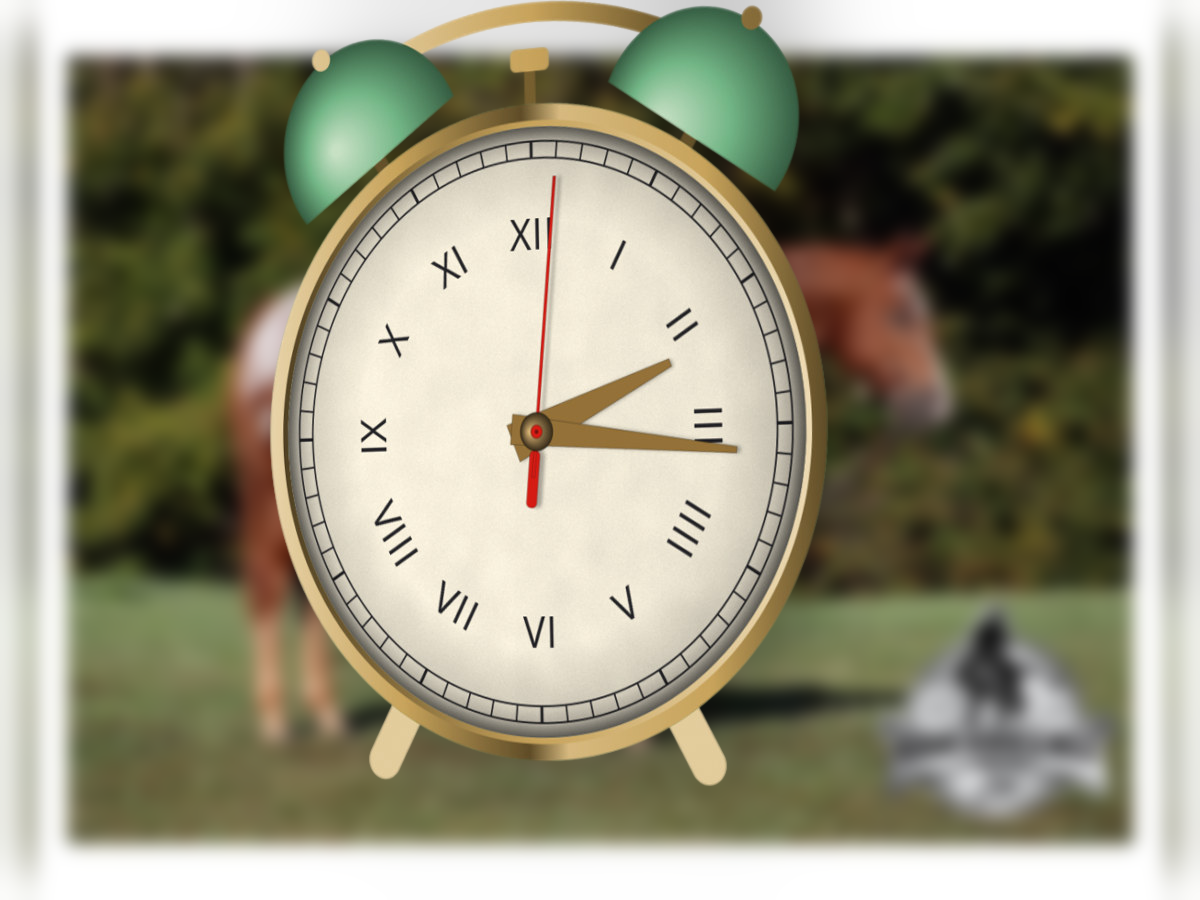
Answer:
2 h 16 min 01 s
